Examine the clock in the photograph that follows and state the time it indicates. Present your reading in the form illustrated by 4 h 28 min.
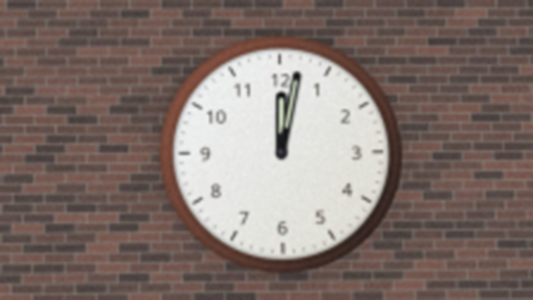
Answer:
12 h 02 min
